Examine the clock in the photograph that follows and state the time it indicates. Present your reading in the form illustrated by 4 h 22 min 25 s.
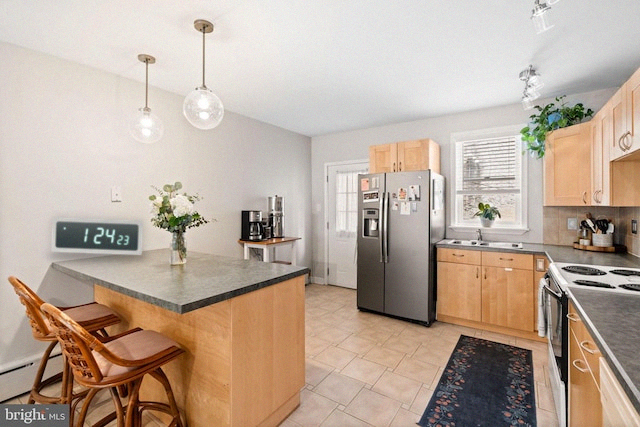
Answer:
1 h 24 min 23 s
